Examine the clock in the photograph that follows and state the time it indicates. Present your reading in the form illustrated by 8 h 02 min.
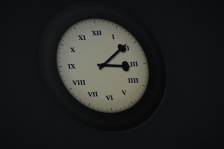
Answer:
3 h 09 min
